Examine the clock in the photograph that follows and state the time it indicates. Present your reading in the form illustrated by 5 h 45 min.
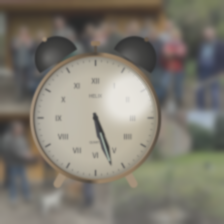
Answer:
5 h 27 min
